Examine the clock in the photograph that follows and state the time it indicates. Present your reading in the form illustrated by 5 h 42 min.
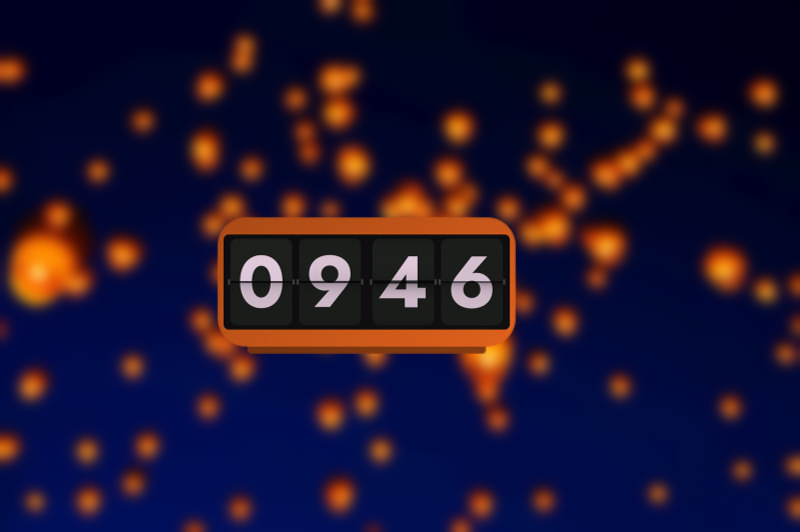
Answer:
9 h 46 min
